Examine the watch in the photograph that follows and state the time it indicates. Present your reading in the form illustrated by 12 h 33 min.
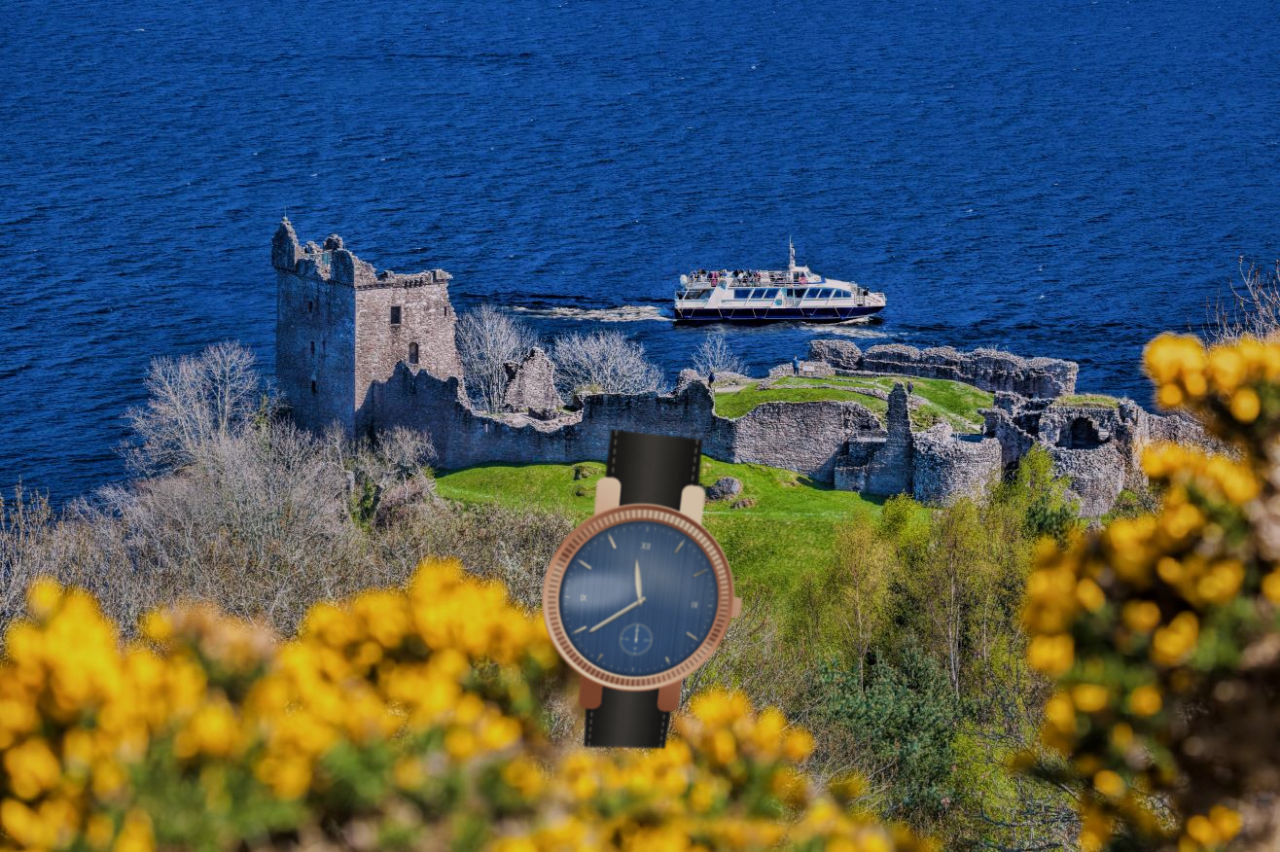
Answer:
11 h 39 min
